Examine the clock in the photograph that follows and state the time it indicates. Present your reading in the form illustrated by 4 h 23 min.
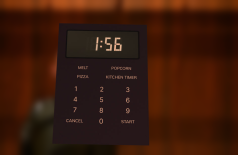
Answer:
1 h 56 min
